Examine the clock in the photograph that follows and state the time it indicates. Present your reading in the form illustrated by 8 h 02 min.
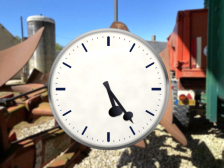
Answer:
5 h 24 min
